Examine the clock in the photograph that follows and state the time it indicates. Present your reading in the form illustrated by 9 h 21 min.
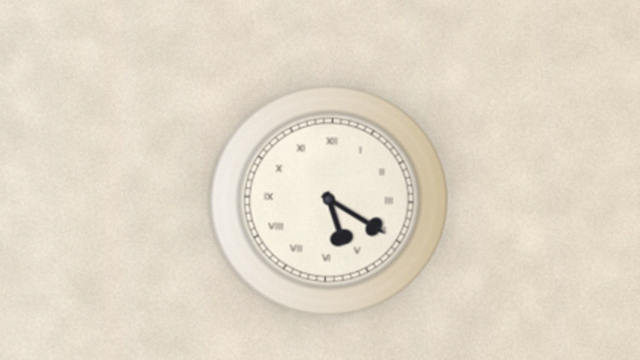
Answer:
5 h 20 min
